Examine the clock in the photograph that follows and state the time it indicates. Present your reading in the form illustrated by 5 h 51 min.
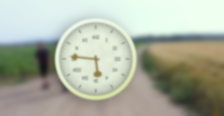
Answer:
5 h 46 min
